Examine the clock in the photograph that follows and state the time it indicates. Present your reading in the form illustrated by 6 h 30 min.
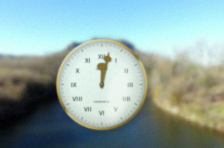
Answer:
12 h 02 min
